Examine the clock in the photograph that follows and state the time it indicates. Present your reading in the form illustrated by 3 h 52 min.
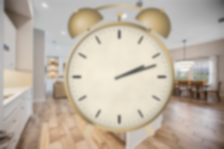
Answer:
2 h 12 min
